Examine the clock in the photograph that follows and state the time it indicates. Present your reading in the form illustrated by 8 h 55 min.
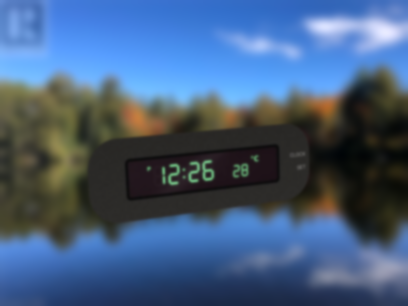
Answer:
12 h 26 min
